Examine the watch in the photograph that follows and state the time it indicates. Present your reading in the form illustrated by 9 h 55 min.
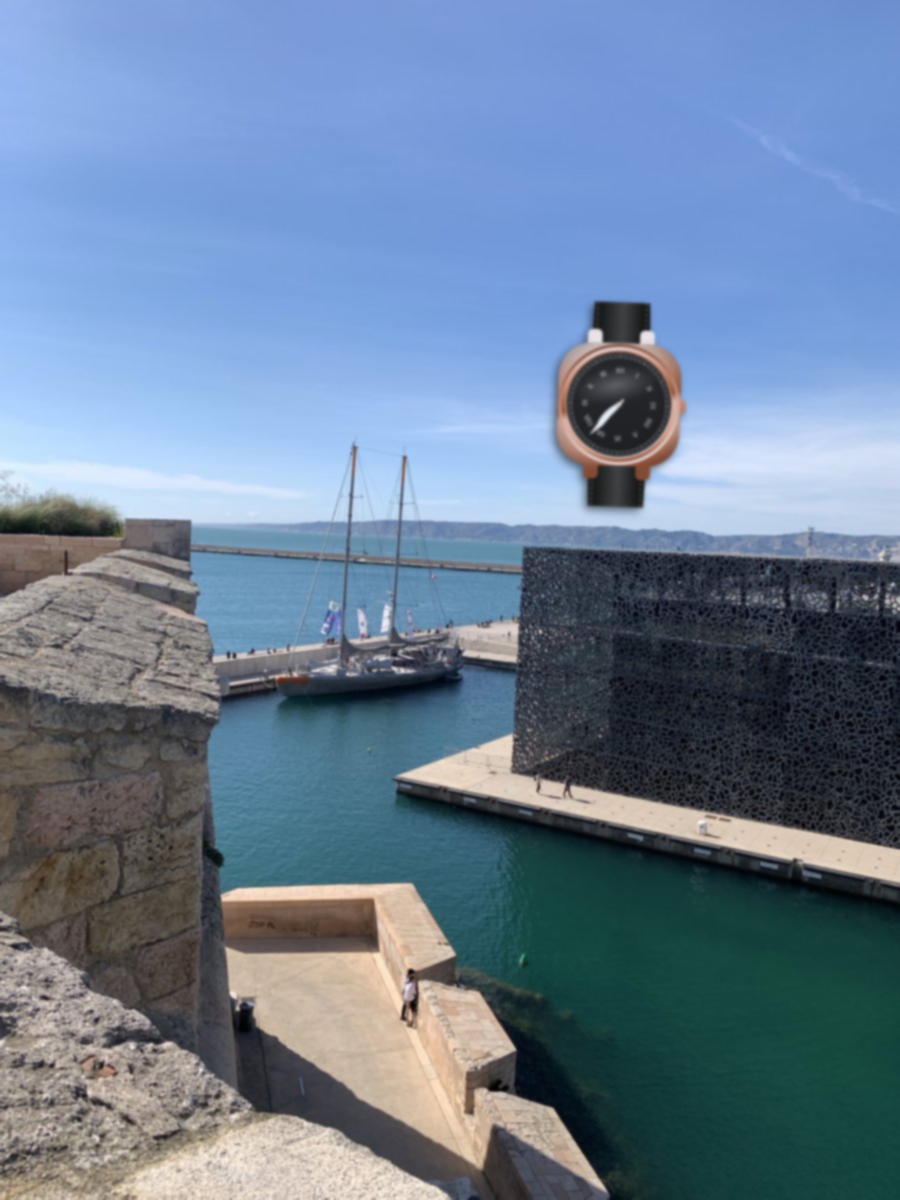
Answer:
7 h 37 min
